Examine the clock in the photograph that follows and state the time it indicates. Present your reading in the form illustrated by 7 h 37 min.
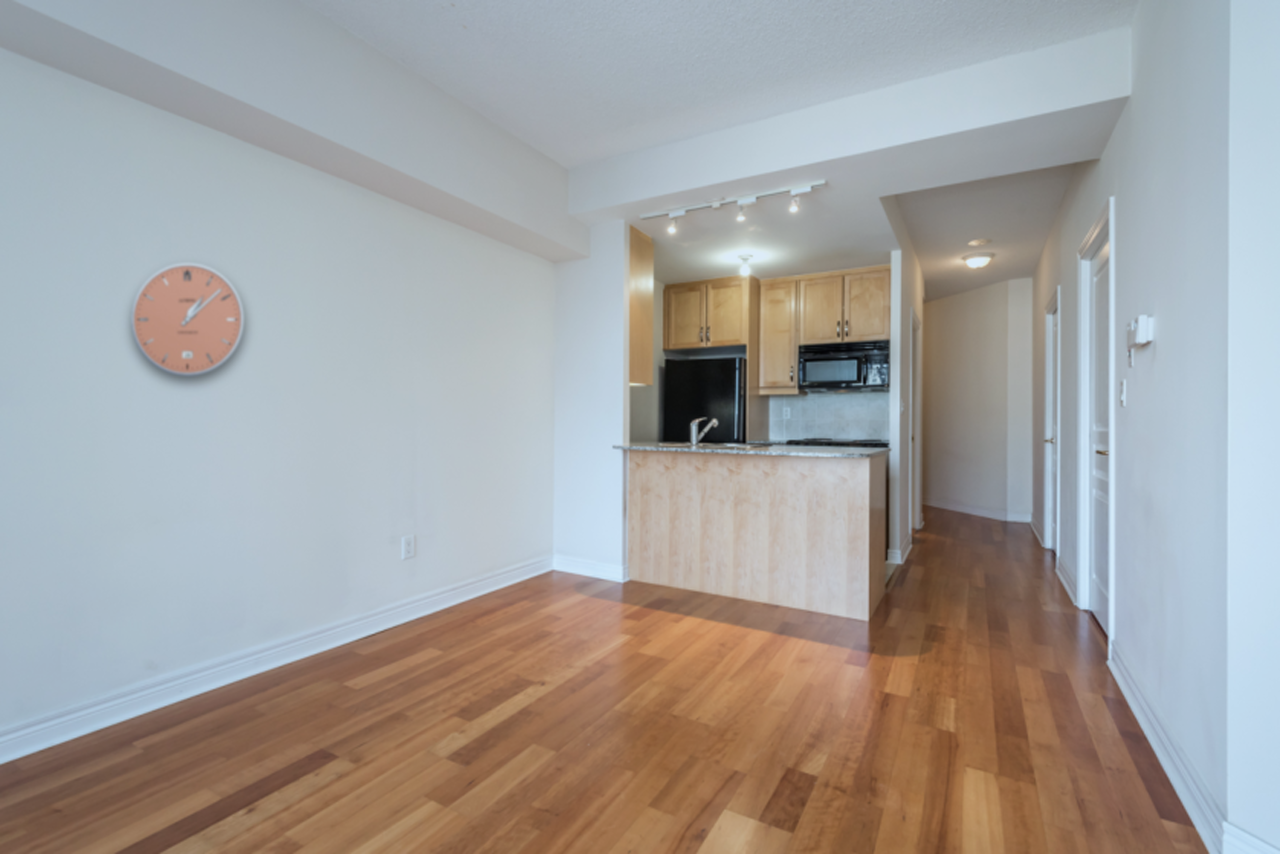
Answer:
1 h 08 min
